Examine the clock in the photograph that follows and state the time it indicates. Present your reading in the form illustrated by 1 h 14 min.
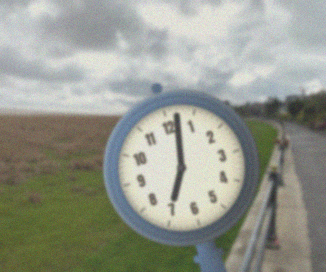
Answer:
7 h 02 min
